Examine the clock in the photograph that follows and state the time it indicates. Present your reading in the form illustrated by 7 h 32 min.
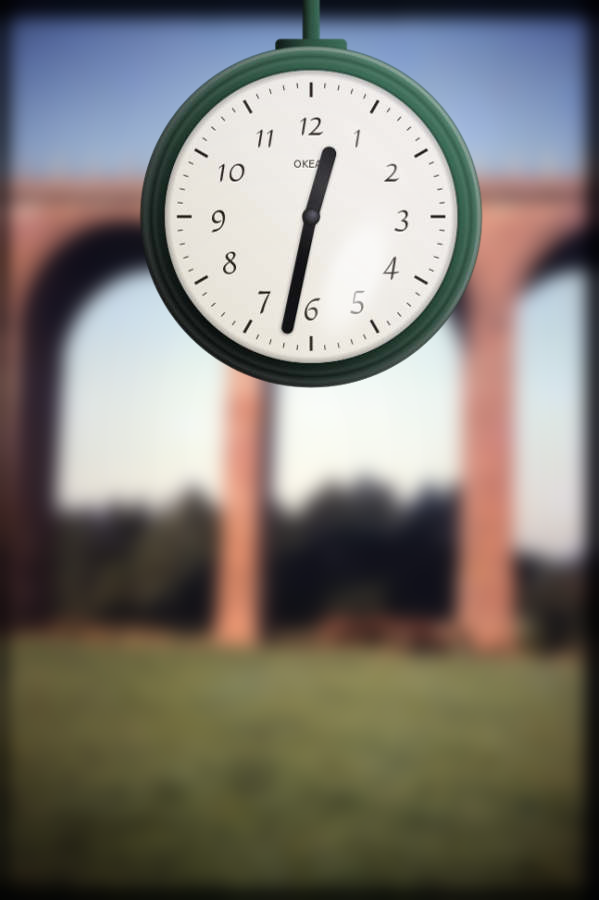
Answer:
12 h 32 min
